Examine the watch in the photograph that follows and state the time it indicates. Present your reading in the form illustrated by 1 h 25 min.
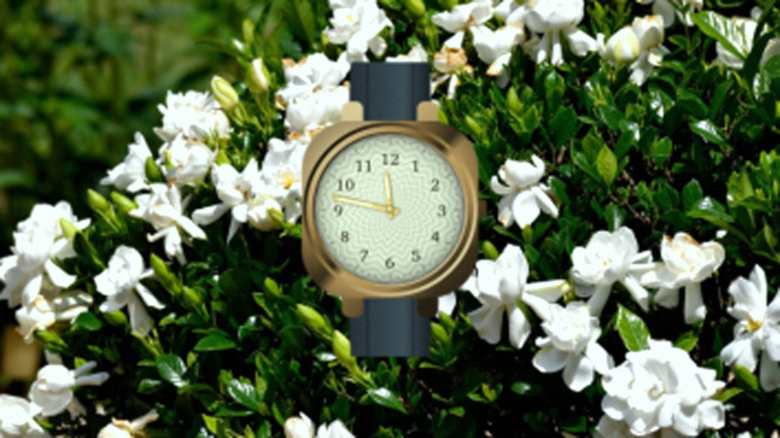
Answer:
11 h 47 min
